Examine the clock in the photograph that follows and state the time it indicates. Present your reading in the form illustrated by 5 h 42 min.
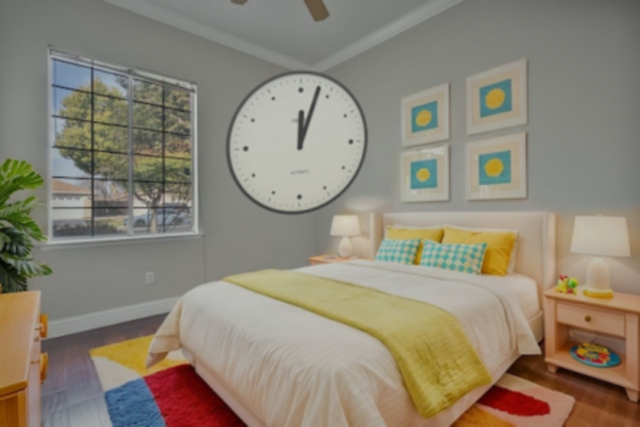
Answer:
12 h 03 min
